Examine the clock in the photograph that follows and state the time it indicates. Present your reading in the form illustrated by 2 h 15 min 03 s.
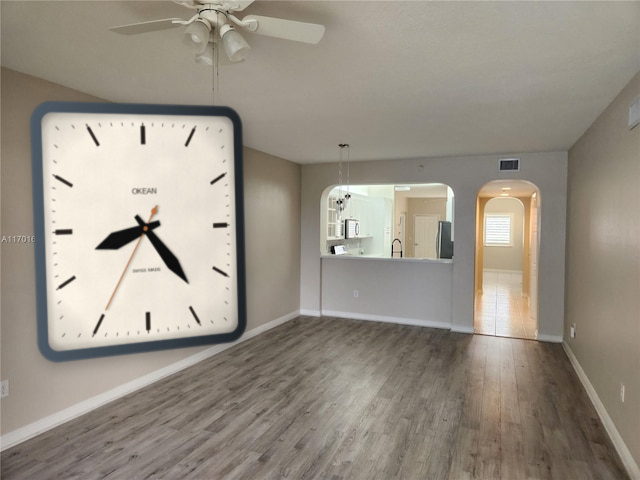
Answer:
8 h 23 min 35 s
